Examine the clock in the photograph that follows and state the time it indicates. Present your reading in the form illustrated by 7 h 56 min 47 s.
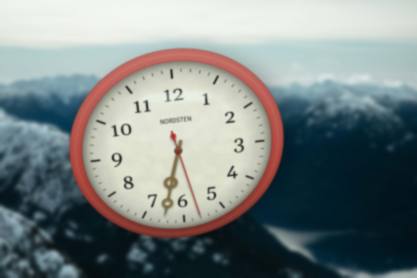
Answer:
6 h 32 min 28 s
